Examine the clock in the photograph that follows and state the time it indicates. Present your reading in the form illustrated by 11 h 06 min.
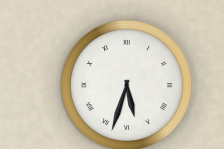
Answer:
5 h 33 min
